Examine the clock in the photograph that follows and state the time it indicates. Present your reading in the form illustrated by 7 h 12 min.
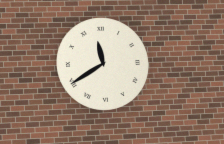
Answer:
11 h 40 min
